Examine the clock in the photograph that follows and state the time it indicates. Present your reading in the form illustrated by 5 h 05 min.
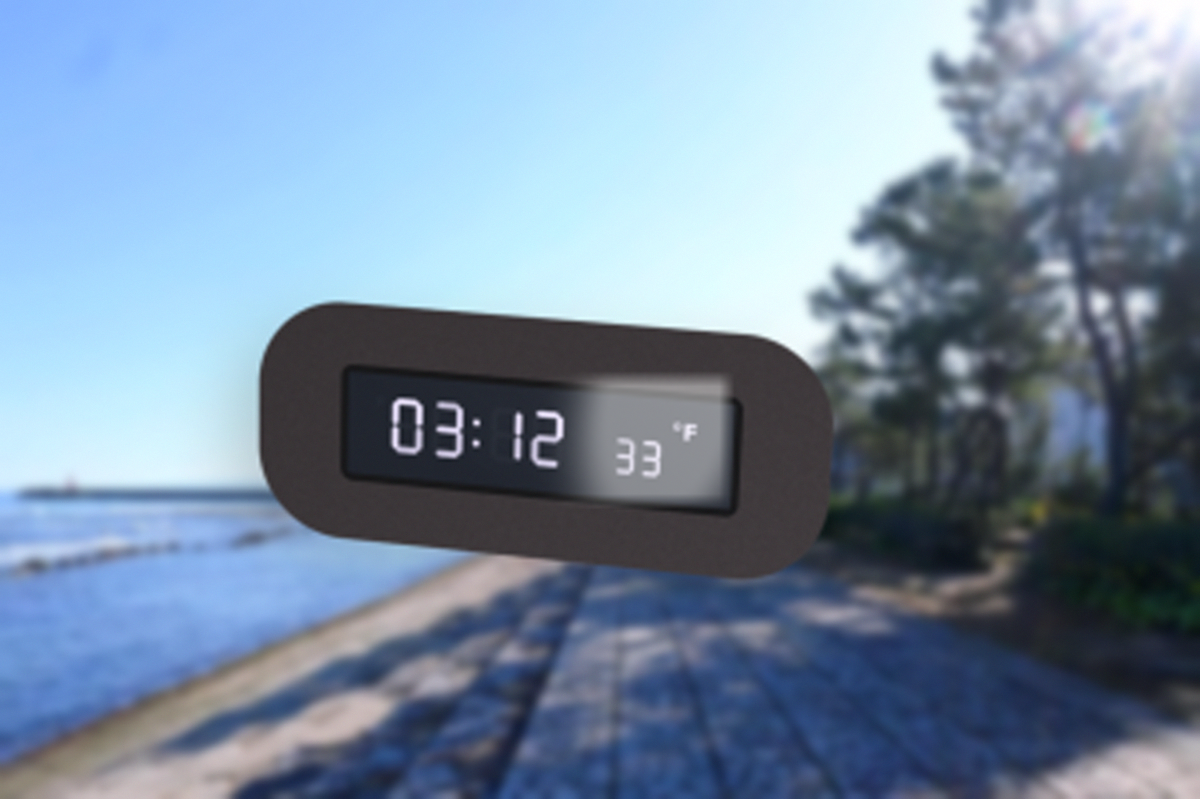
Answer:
3 h 12 min
